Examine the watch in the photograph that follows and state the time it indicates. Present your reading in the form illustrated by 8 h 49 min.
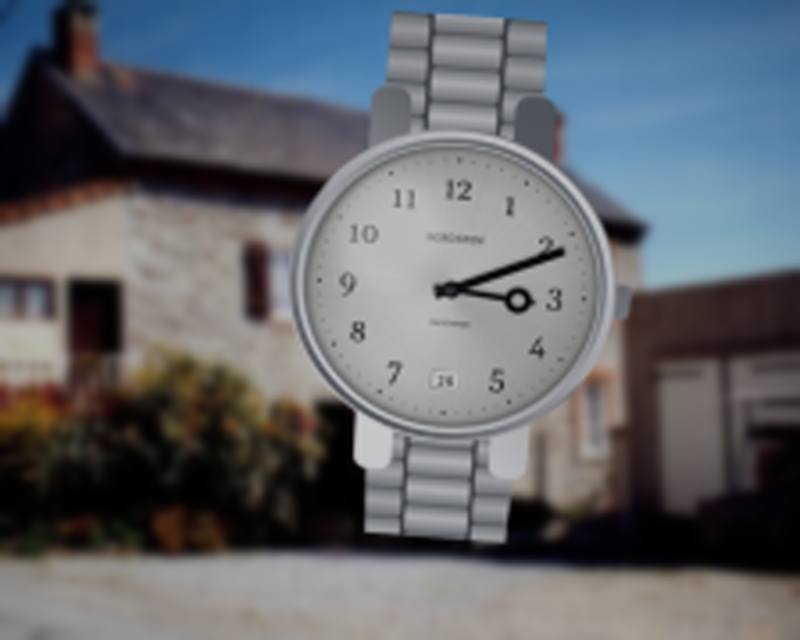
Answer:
3 h 11 min
